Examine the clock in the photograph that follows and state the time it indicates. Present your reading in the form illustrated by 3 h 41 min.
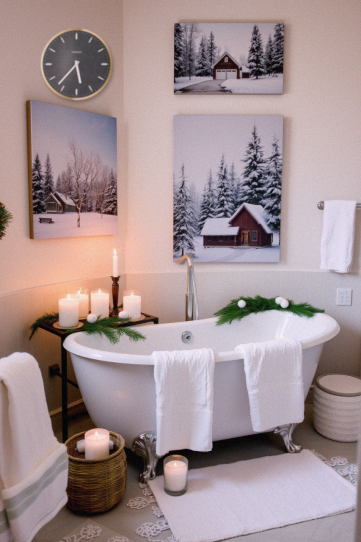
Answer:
5 h 37 min
